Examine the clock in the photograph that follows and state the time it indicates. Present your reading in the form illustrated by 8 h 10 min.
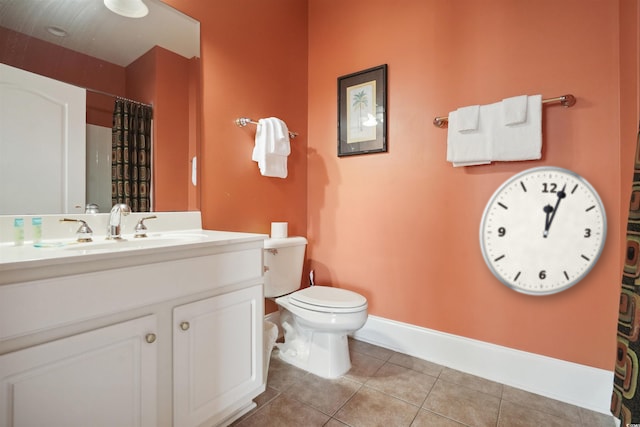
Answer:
12 h 03 min
